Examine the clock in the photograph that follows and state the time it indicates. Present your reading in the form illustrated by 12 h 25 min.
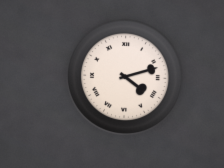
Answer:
4 h 12 min
